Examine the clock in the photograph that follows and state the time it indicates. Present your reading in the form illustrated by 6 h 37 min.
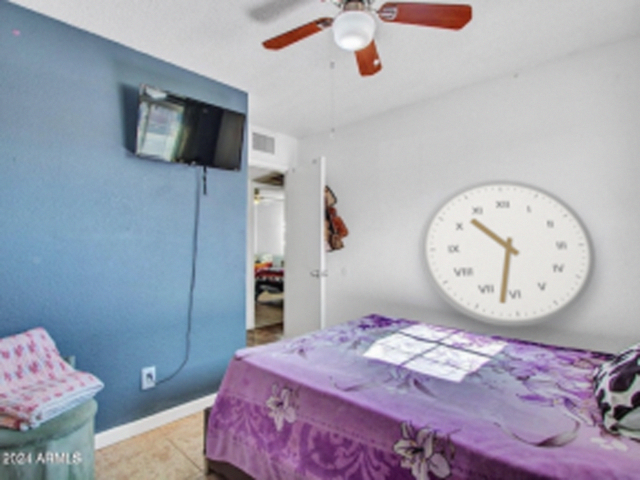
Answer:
10 h 32 min
